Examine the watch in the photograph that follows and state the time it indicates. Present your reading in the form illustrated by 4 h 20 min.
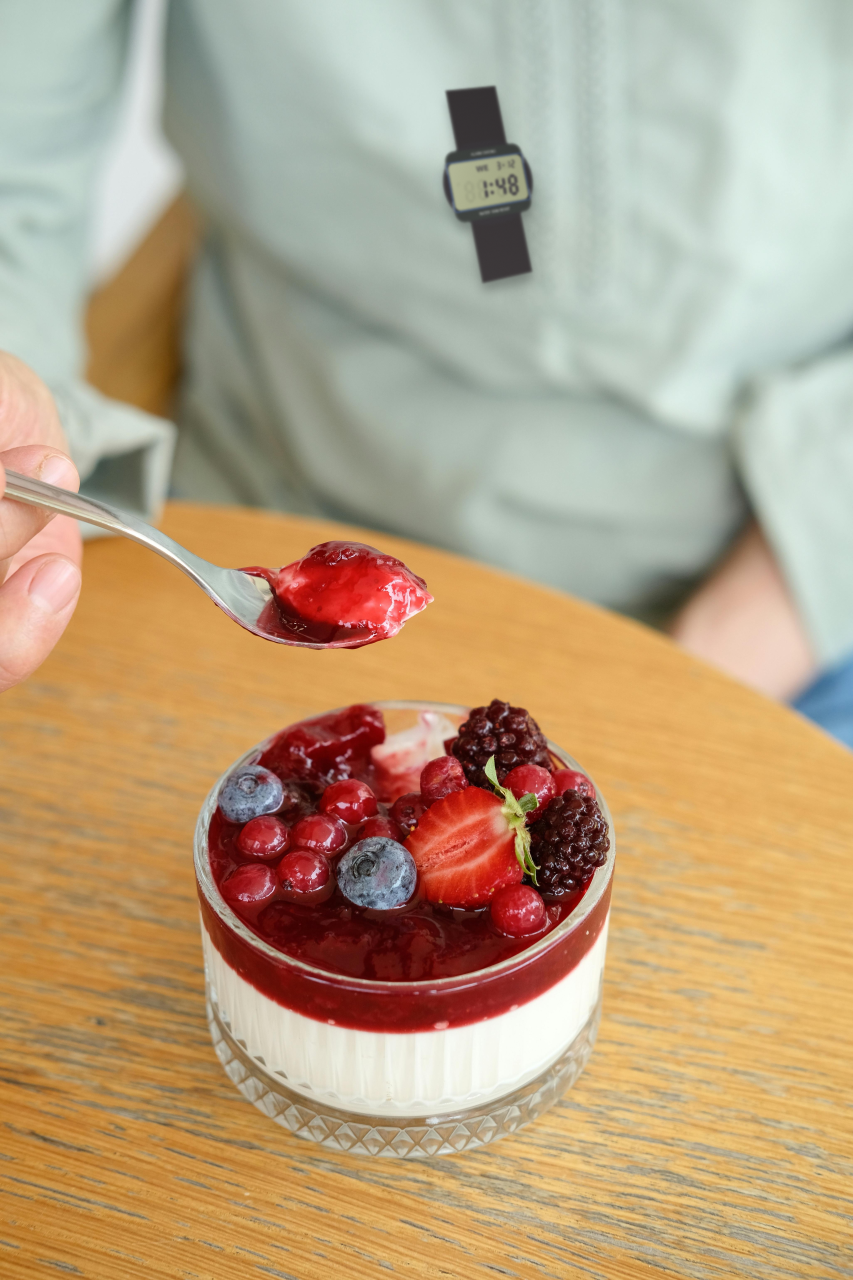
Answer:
1 h 48 min
